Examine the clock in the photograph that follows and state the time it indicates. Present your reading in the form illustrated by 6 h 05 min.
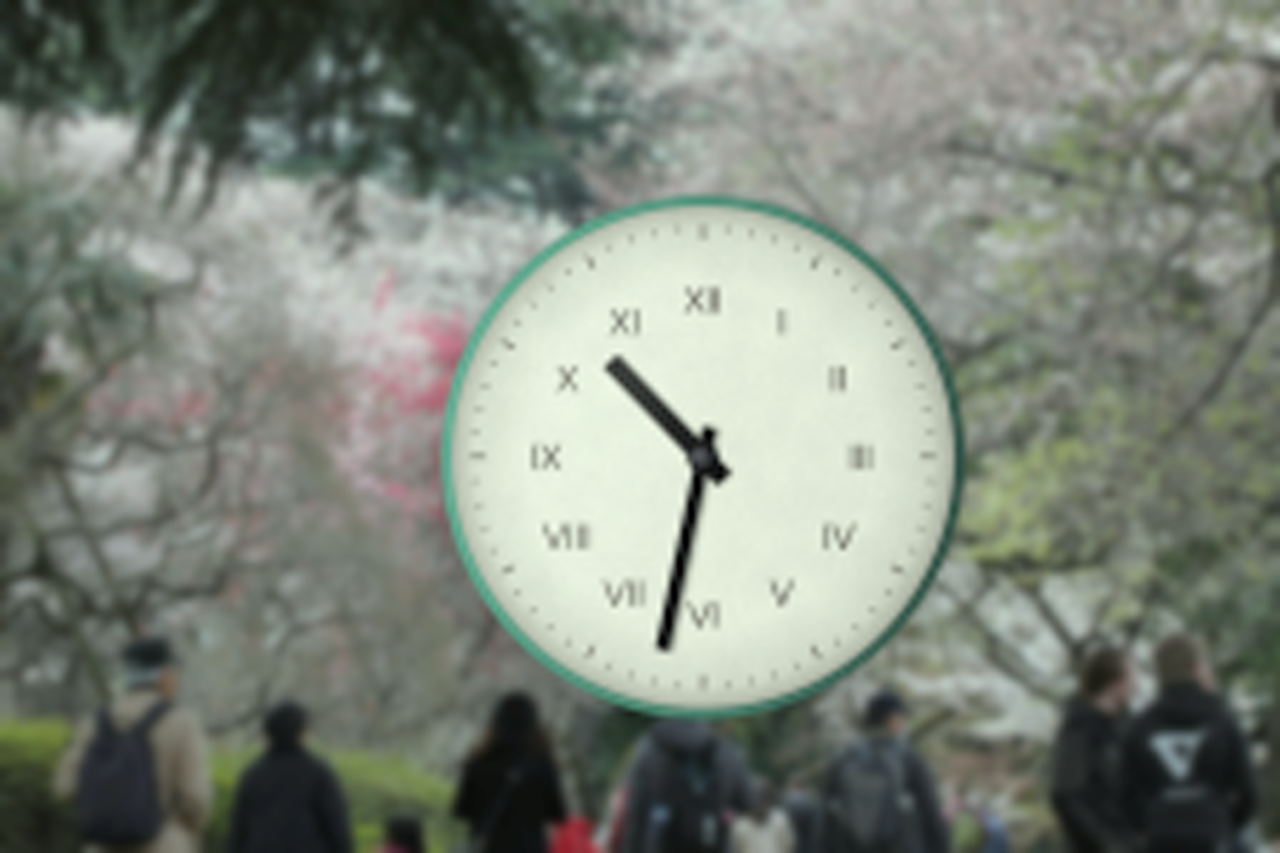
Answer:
10 h 32 min
